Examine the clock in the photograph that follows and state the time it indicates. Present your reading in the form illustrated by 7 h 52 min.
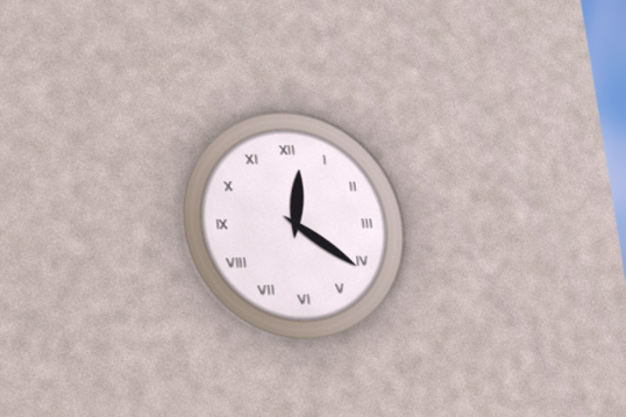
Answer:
12 h 21 min
